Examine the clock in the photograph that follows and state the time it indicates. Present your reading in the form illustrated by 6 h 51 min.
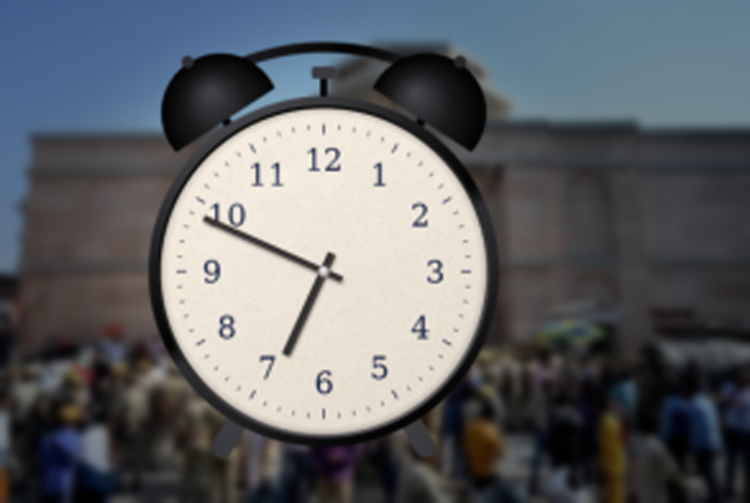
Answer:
6 h 49 min
